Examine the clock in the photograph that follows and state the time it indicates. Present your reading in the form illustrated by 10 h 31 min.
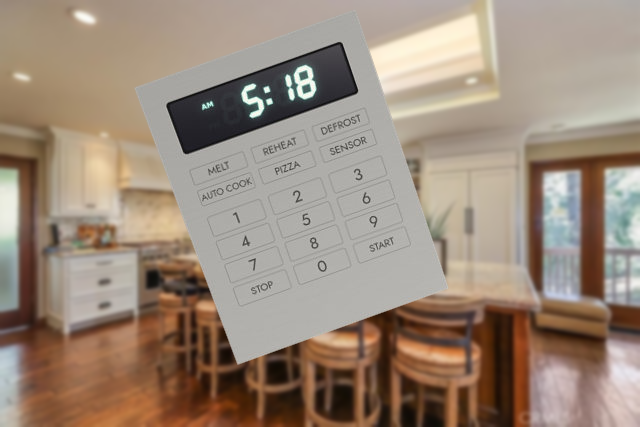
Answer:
5 h 18 min
